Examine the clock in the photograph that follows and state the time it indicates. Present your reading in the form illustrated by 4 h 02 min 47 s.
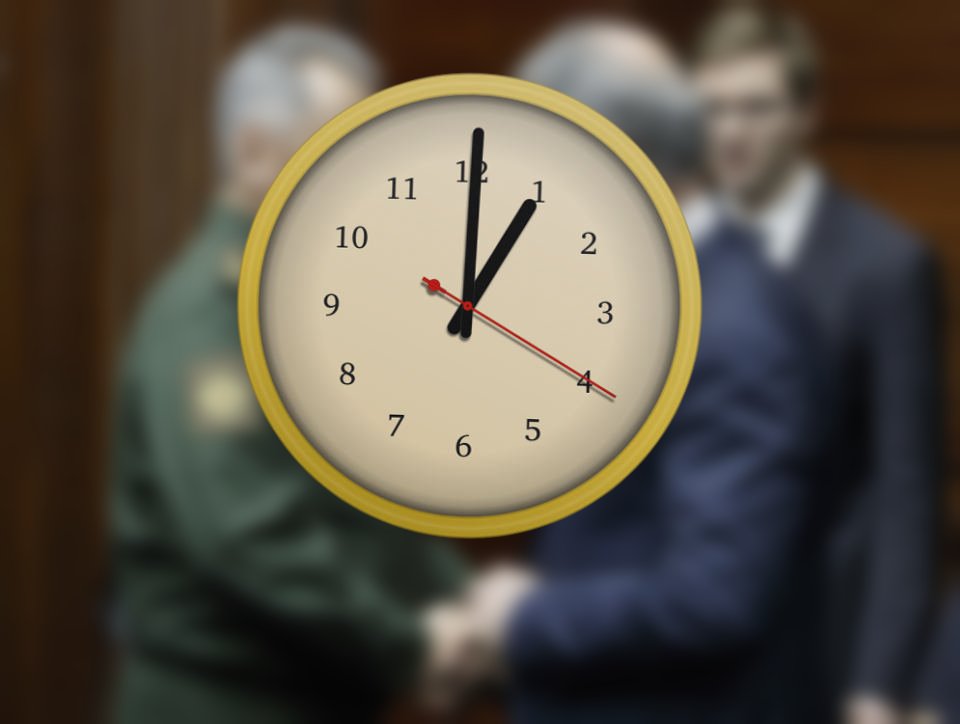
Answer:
1 h 00 min 20 s
